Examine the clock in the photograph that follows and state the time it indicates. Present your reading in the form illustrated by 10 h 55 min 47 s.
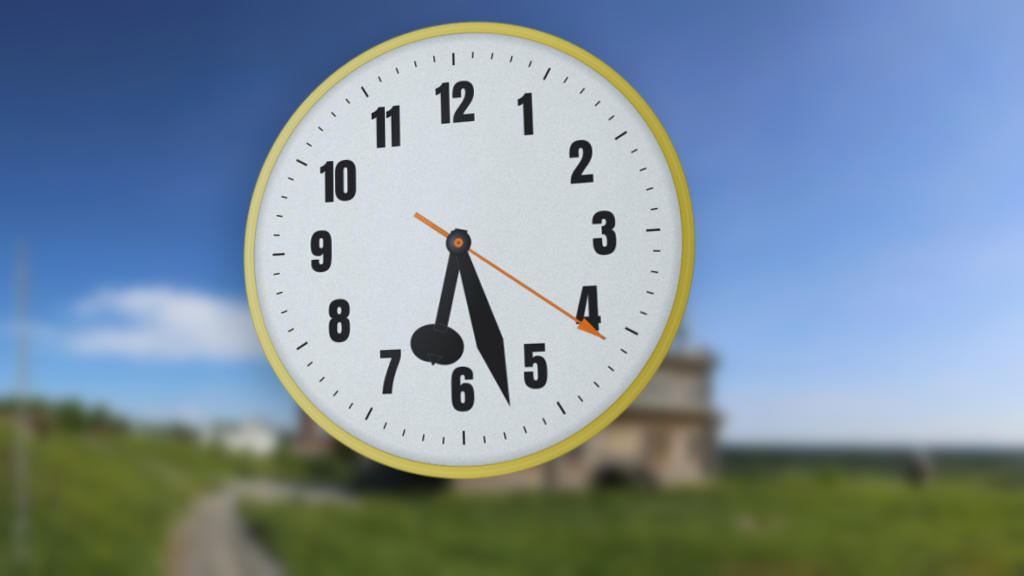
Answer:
6 h 27 min 21 s
